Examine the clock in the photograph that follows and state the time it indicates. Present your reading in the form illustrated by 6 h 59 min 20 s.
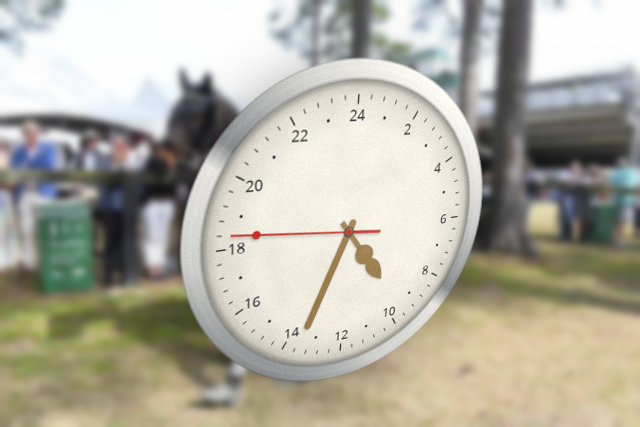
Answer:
9 h 33 min 46 s
